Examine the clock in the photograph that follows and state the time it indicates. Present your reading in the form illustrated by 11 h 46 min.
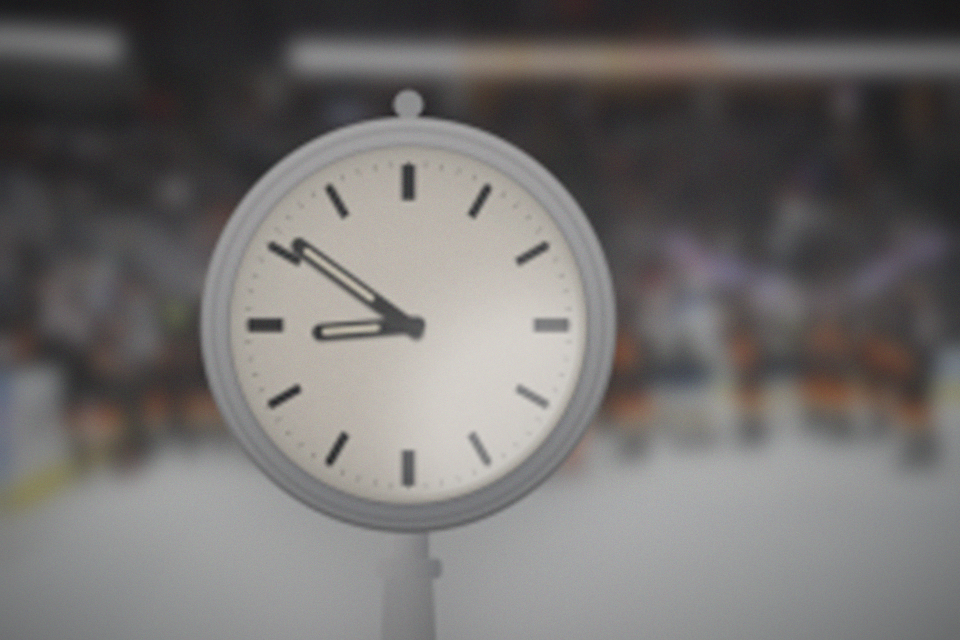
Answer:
8 h 51 min
